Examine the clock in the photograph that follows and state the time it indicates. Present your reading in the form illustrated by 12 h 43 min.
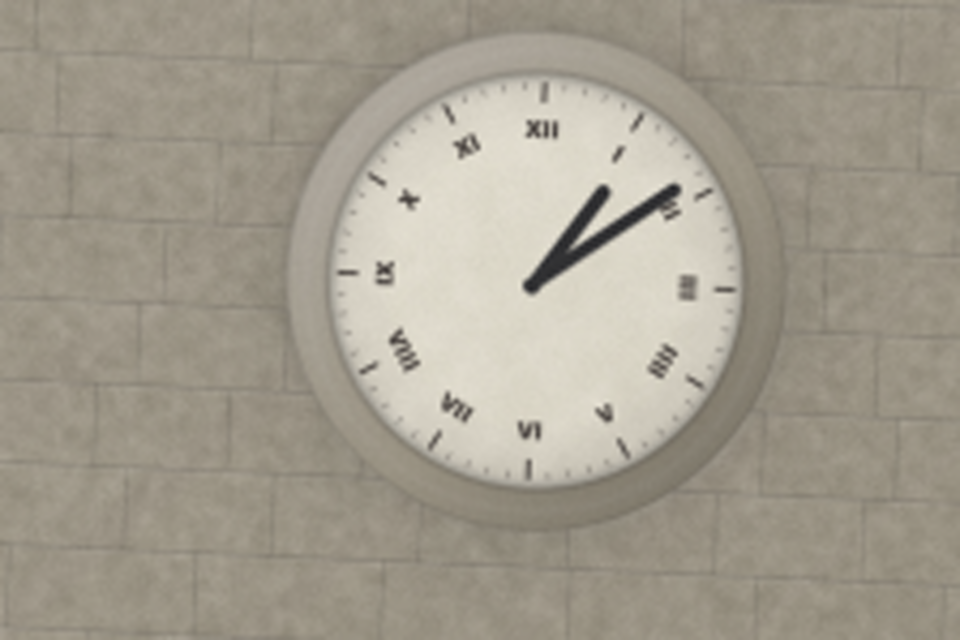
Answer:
1 h 09 min
